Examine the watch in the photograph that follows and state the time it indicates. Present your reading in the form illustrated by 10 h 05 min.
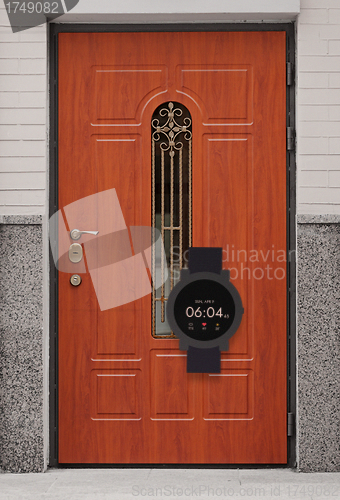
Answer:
6 h 04 min
